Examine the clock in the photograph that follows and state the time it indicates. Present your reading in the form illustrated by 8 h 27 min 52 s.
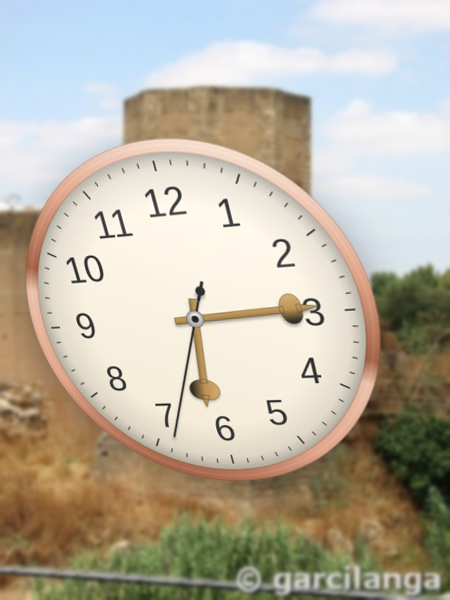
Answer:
6 h 14 min 34 s
